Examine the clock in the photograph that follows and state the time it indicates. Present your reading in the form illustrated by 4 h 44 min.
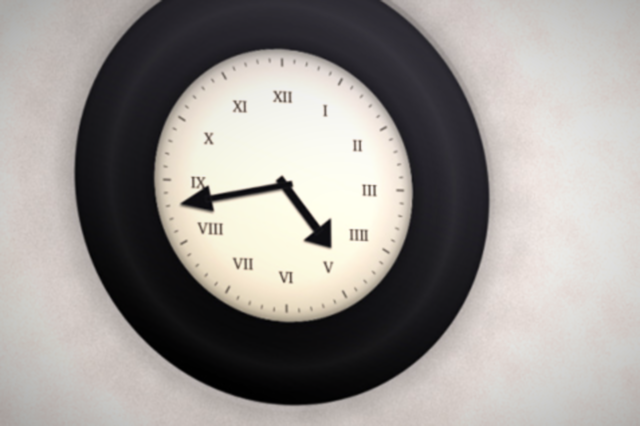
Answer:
4 h 43 min
